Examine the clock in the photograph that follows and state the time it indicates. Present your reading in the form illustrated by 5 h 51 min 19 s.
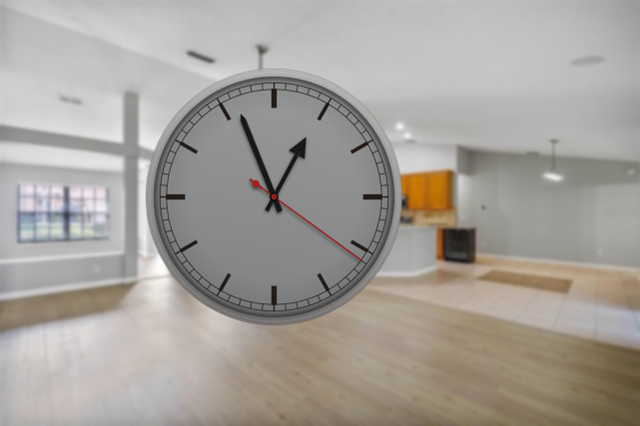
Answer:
12 h 56 min 21 s
